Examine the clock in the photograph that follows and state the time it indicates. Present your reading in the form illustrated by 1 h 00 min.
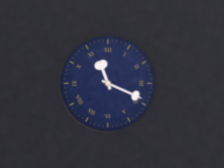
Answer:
11 h 19 min
